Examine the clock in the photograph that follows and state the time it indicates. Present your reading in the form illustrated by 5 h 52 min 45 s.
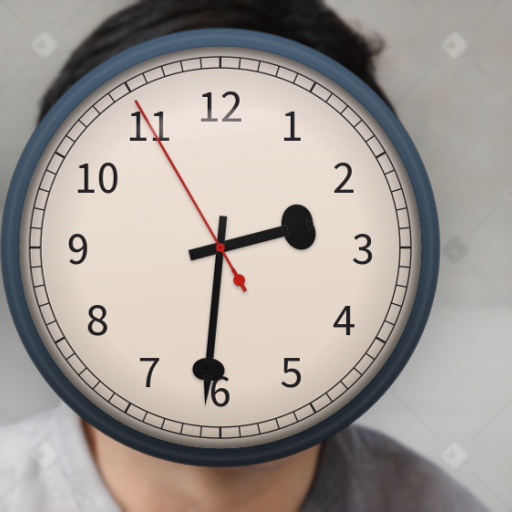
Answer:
2 h 30 min 55 s
